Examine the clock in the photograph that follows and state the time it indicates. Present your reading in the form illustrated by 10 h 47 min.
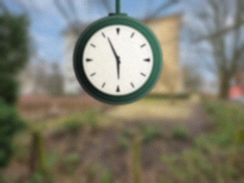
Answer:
5 h 56 min
